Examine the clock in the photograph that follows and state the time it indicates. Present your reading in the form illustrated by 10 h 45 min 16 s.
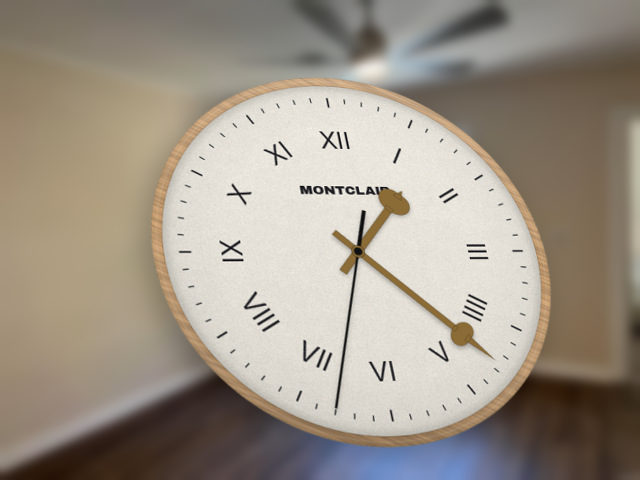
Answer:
1 h 22 min 33 s
